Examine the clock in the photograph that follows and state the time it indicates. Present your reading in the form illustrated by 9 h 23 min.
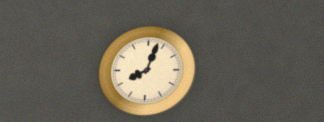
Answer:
8 h 03 min
